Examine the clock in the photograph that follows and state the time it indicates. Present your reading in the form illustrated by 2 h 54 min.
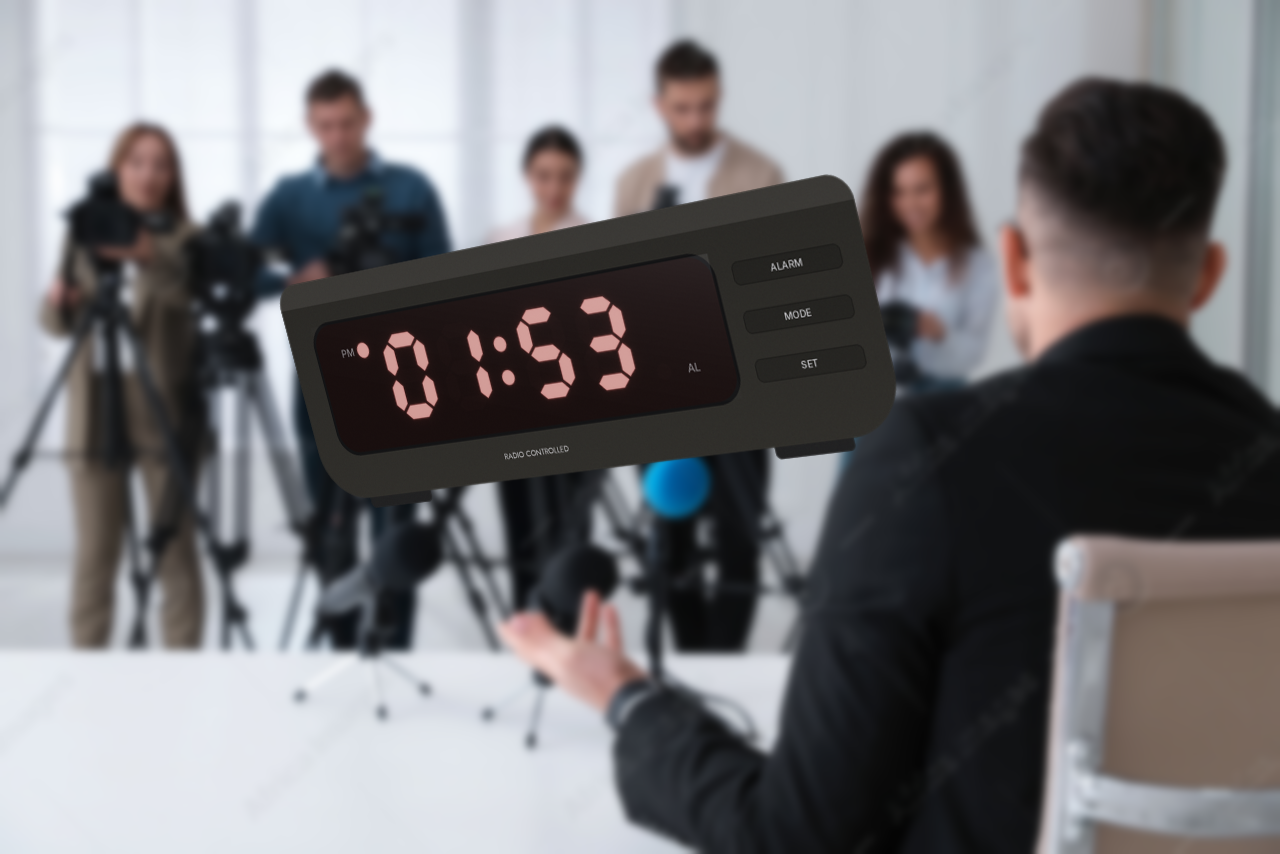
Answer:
1 h 53 min
